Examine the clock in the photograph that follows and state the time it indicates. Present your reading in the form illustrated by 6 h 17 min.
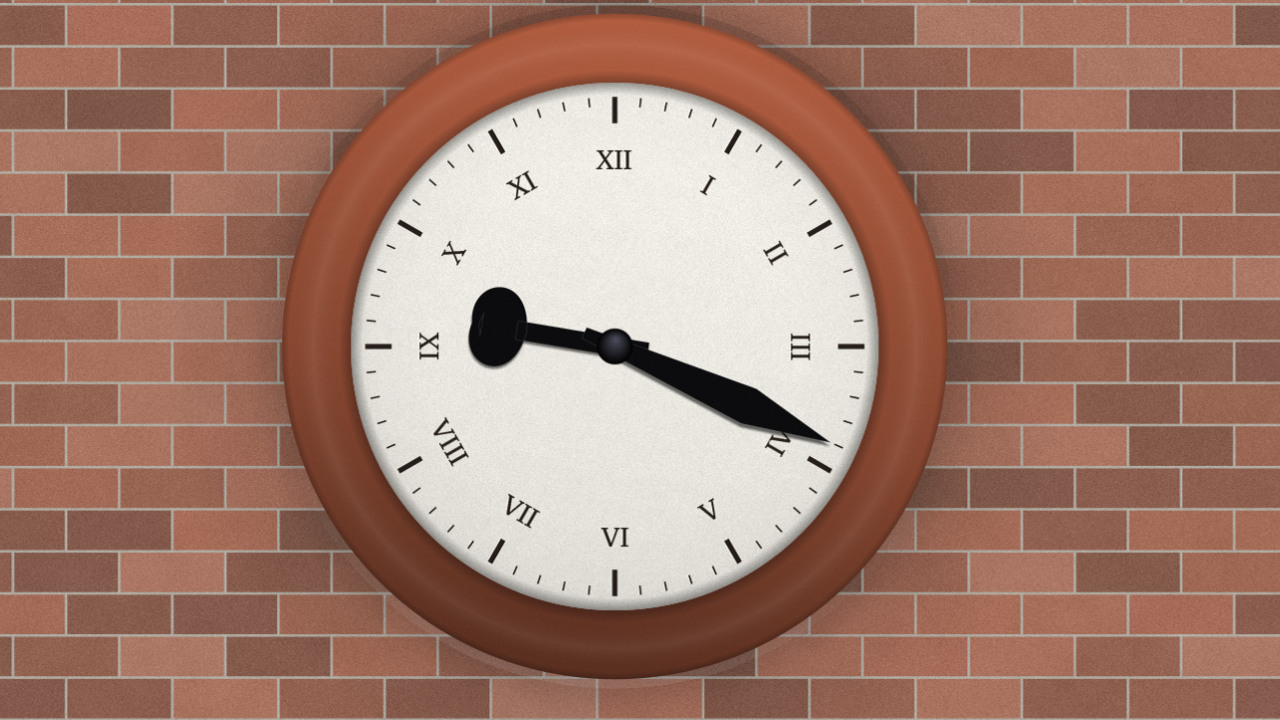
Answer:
9 h 19 min
